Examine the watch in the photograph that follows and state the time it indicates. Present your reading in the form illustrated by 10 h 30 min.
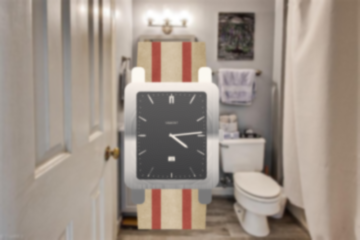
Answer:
4 h 14 min
